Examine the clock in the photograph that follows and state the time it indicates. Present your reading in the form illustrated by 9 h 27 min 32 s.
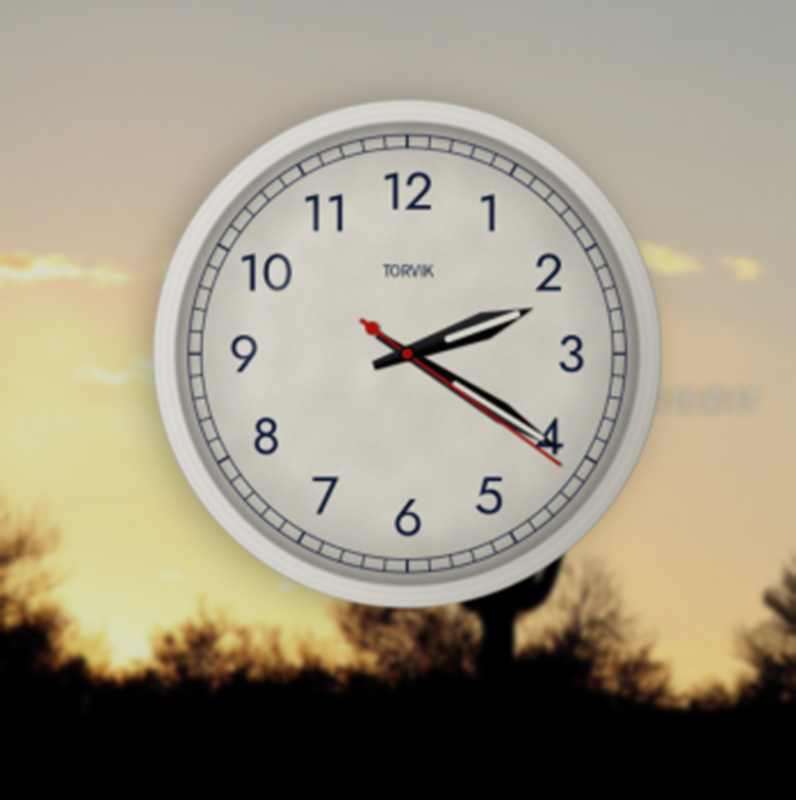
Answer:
2 h 20 min 21 s
